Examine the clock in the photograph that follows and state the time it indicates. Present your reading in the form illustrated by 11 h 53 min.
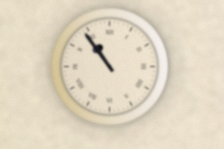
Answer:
10 h 54 min
